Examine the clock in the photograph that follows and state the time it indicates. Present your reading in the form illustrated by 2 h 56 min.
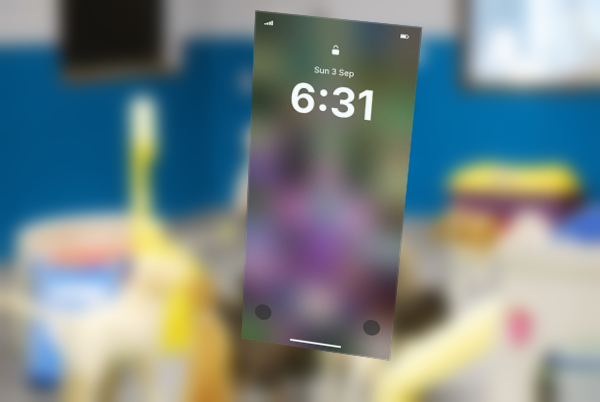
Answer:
6 h 31 min
